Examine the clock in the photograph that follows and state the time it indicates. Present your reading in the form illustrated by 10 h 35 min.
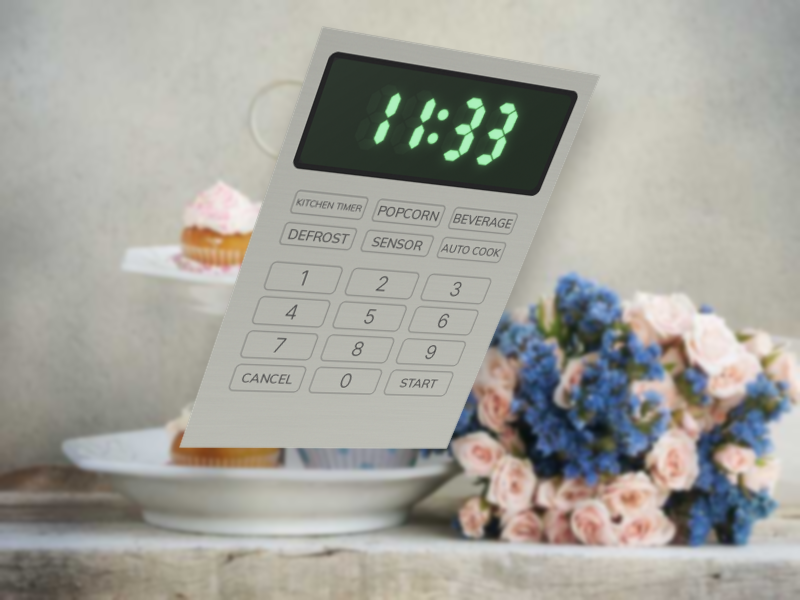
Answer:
11 h 33 min
